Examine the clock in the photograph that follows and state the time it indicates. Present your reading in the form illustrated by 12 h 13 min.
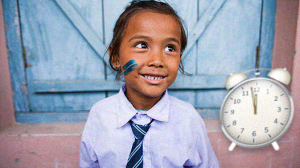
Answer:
11 h 58 min
